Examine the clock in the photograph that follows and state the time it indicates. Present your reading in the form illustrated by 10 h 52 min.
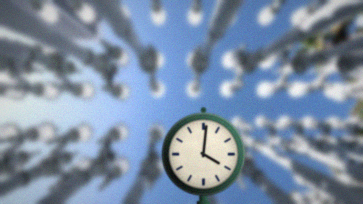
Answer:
4 h 01 min
